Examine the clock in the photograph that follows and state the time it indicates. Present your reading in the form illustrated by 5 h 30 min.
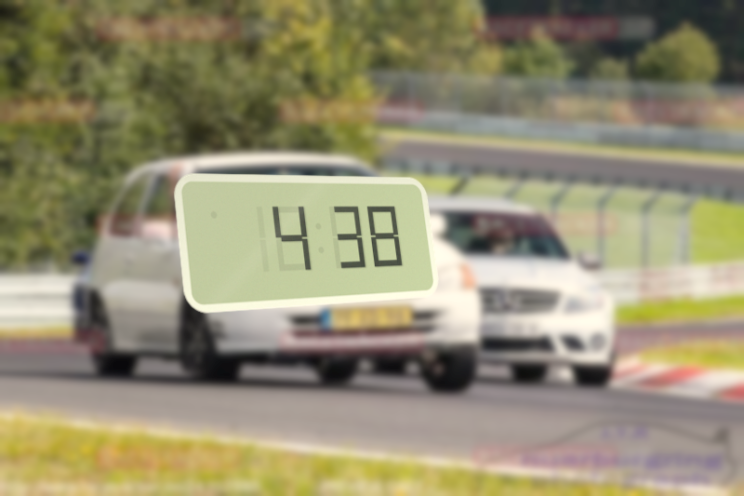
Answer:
4 h 38 min
